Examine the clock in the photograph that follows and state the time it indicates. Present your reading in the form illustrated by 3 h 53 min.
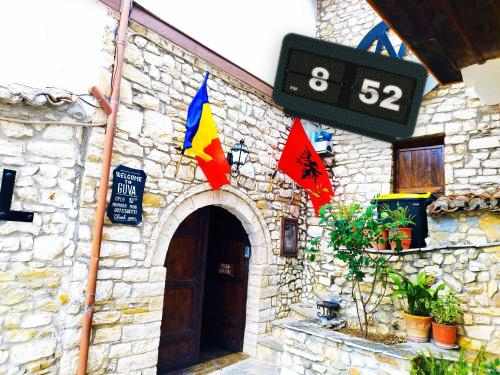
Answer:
8 h 52 min
